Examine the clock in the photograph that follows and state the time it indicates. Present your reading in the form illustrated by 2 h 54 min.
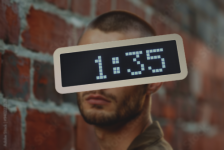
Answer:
1 h 35 min
